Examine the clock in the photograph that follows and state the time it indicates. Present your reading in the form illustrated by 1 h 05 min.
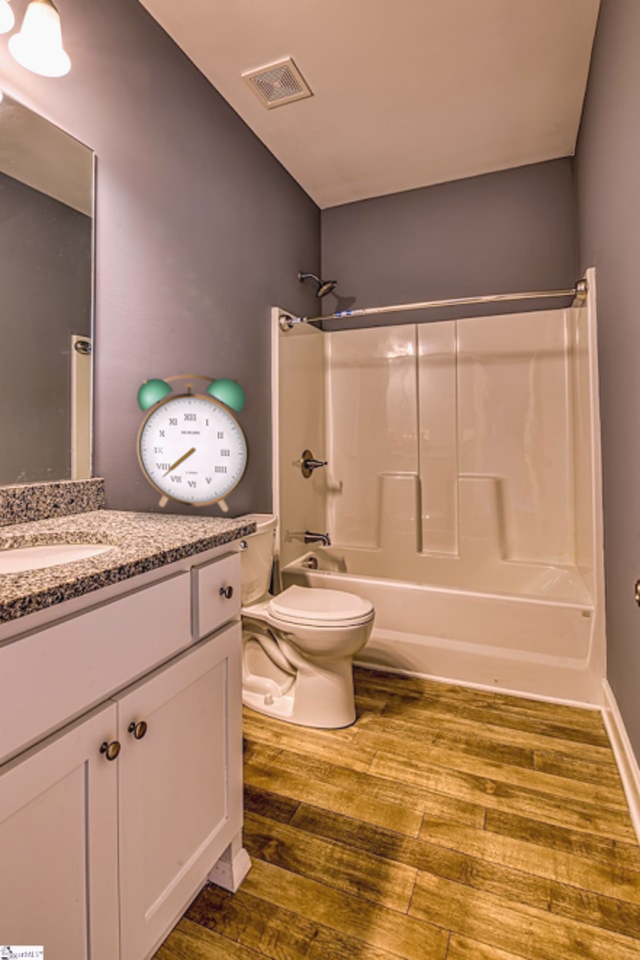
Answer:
7 h 38 min
